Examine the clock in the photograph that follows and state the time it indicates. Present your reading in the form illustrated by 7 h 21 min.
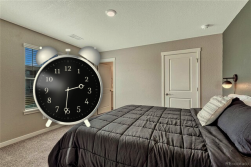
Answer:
2 h 31 min
